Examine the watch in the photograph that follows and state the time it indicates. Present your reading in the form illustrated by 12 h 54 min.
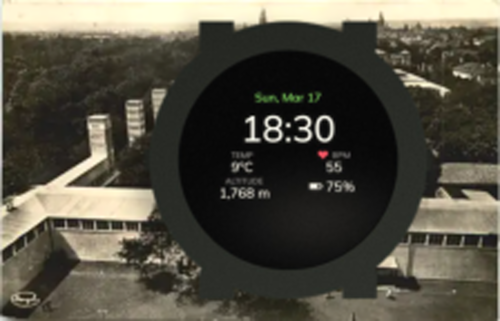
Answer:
18 h 30 min
